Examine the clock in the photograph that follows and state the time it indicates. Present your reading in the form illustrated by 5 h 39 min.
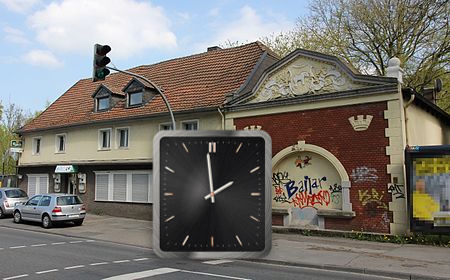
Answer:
1 h 59 min
